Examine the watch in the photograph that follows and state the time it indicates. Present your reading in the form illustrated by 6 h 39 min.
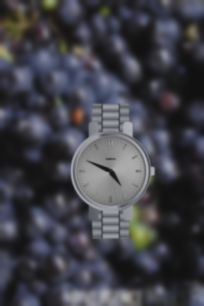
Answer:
4 h 49 min
